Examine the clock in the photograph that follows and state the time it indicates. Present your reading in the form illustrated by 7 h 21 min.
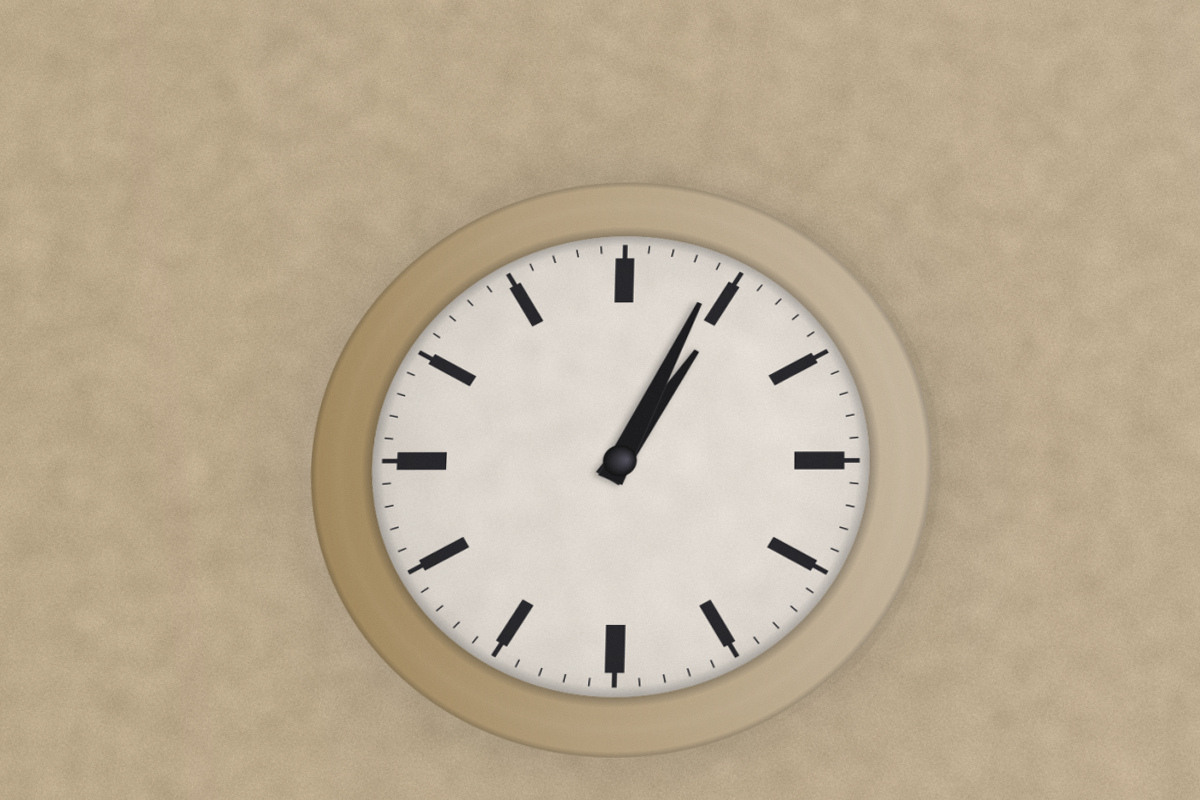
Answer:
1 h 04 min
